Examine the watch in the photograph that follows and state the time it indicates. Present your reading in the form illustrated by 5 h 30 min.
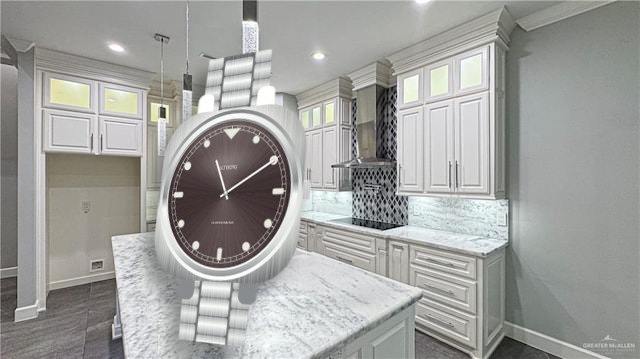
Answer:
11 h 10 min
